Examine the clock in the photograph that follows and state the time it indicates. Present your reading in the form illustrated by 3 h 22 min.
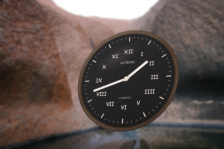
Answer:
1 h 42 min
